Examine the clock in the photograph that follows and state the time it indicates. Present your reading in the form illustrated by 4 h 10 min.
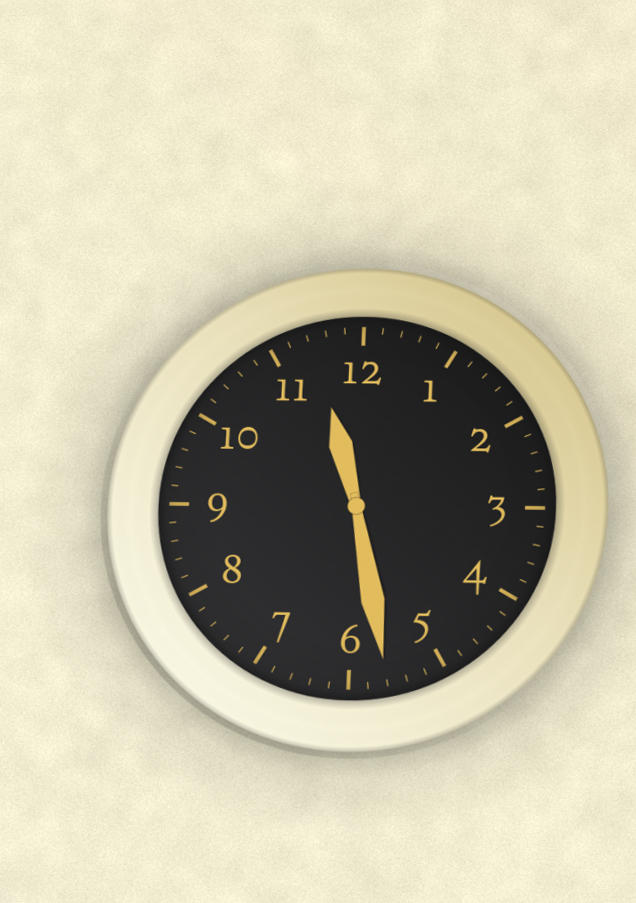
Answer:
11 h 28 min
